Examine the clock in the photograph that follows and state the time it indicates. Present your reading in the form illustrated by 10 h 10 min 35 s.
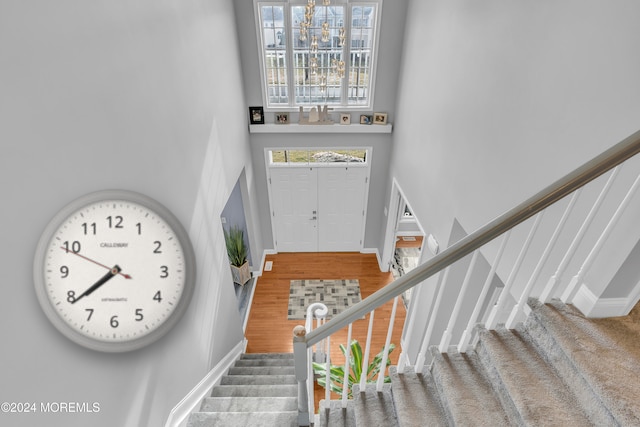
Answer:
7 h 38 min 49 s
